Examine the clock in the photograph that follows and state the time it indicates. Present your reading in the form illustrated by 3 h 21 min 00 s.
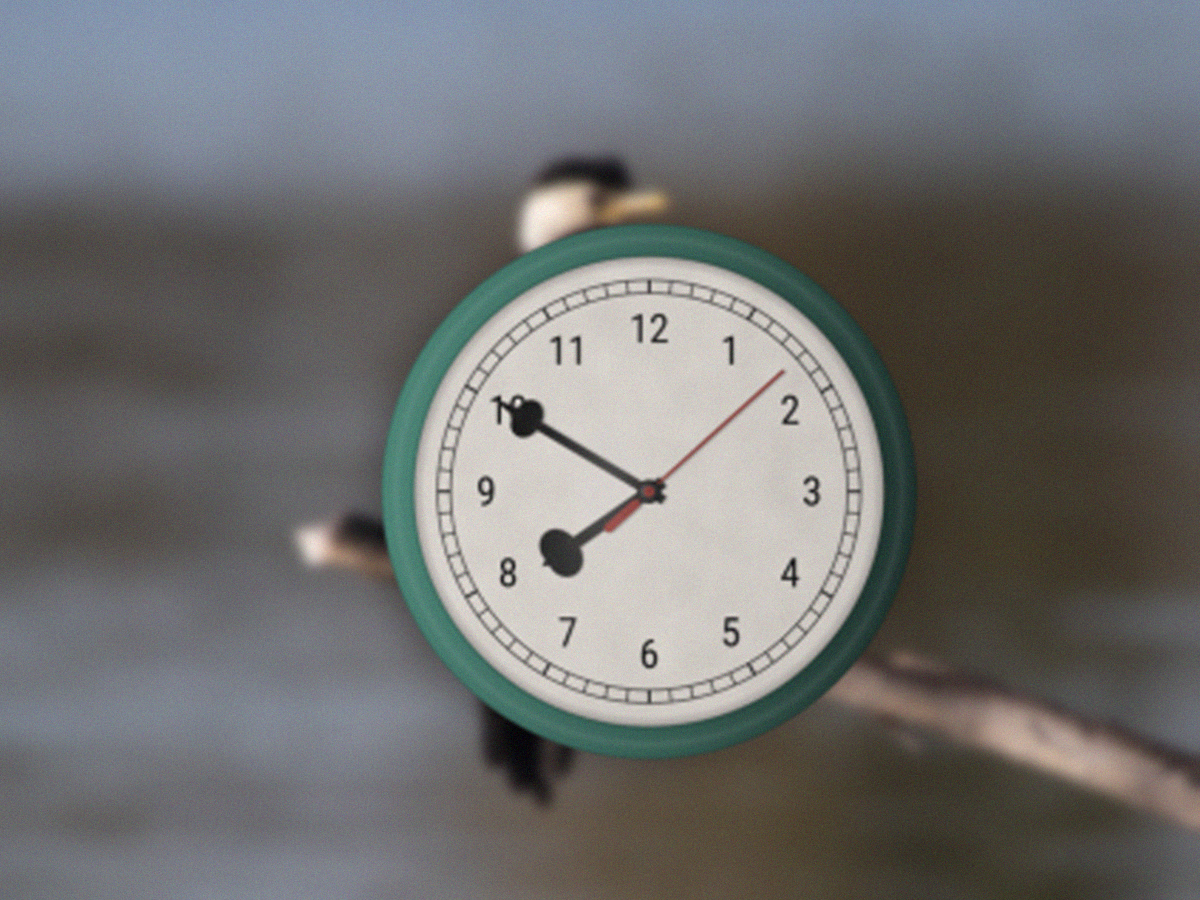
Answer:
7 h 50 min 08 s
